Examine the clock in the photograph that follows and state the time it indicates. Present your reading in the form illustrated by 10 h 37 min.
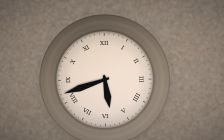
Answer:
5 h 42 min
